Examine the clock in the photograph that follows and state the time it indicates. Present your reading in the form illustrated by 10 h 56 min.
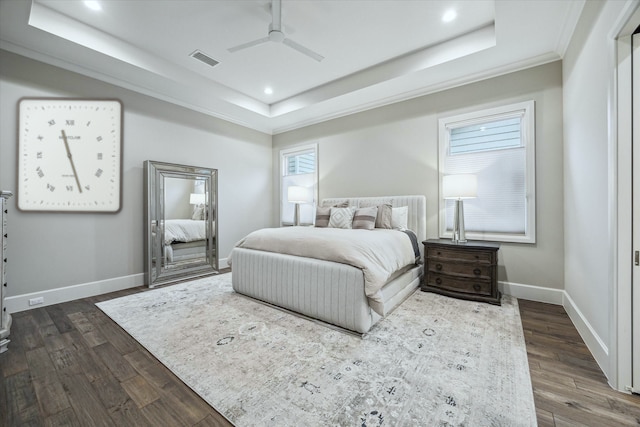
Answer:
11 h 27 min
